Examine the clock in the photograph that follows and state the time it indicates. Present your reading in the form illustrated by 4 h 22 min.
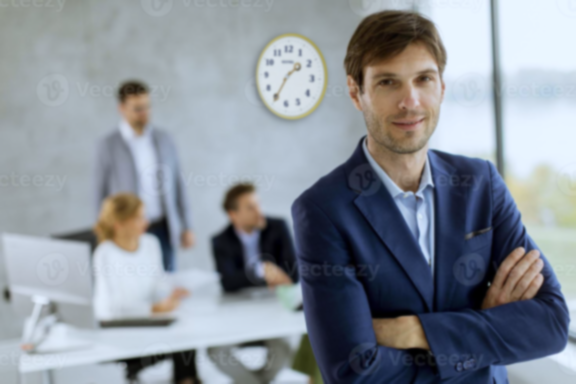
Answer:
1 h 35 min
